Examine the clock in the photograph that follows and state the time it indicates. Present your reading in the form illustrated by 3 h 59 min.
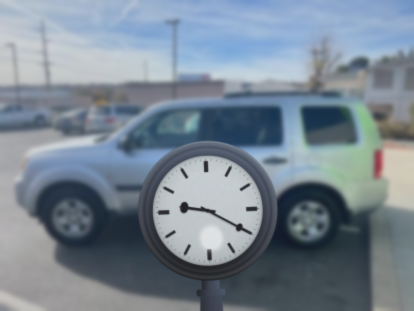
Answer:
9 h 20 min
